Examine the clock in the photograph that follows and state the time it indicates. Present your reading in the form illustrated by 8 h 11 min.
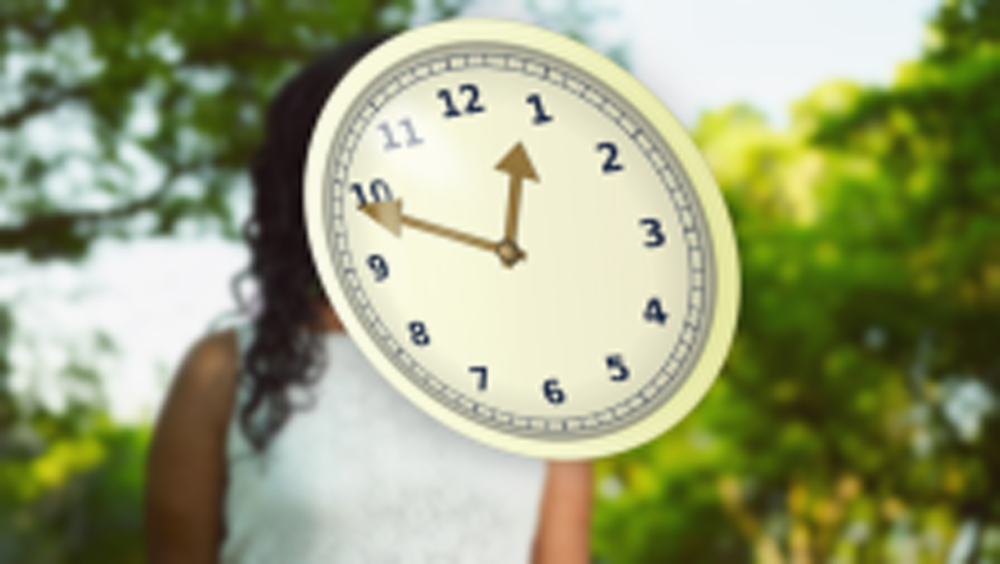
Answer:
12 h 49 min
